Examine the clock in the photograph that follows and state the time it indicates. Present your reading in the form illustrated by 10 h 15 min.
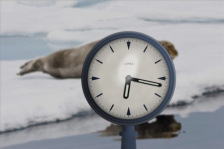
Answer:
6 h 17 min
